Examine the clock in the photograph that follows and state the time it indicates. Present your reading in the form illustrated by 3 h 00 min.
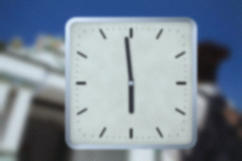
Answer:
5 h 59 min
